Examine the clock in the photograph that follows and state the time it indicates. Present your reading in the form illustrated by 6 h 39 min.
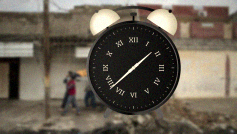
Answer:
1 h 38 min
